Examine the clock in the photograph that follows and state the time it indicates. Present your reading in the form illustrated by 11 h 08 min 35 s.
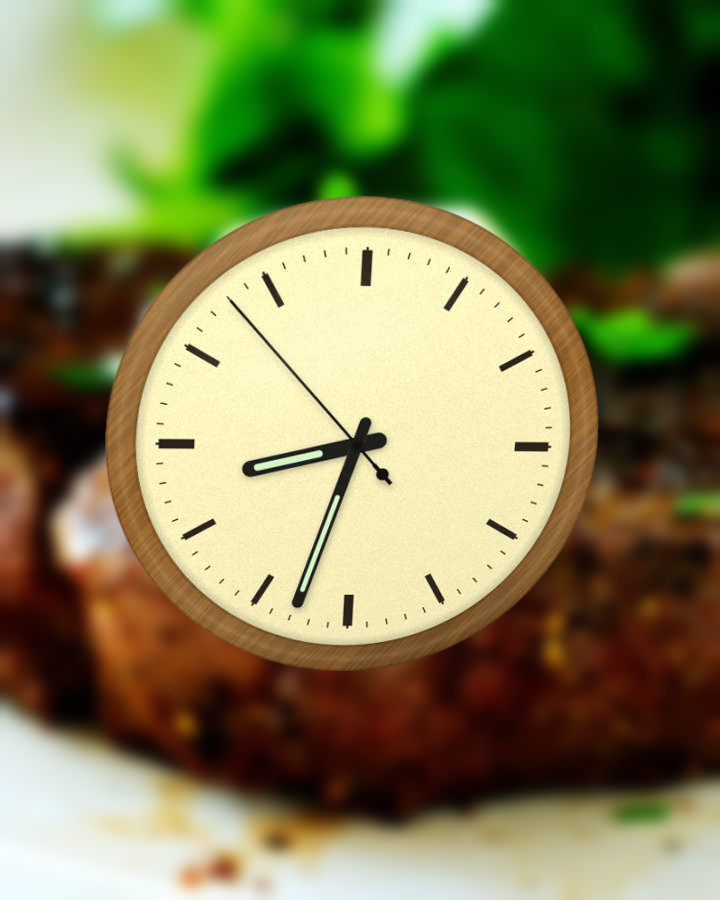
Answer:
8 h 32 min 53 s
